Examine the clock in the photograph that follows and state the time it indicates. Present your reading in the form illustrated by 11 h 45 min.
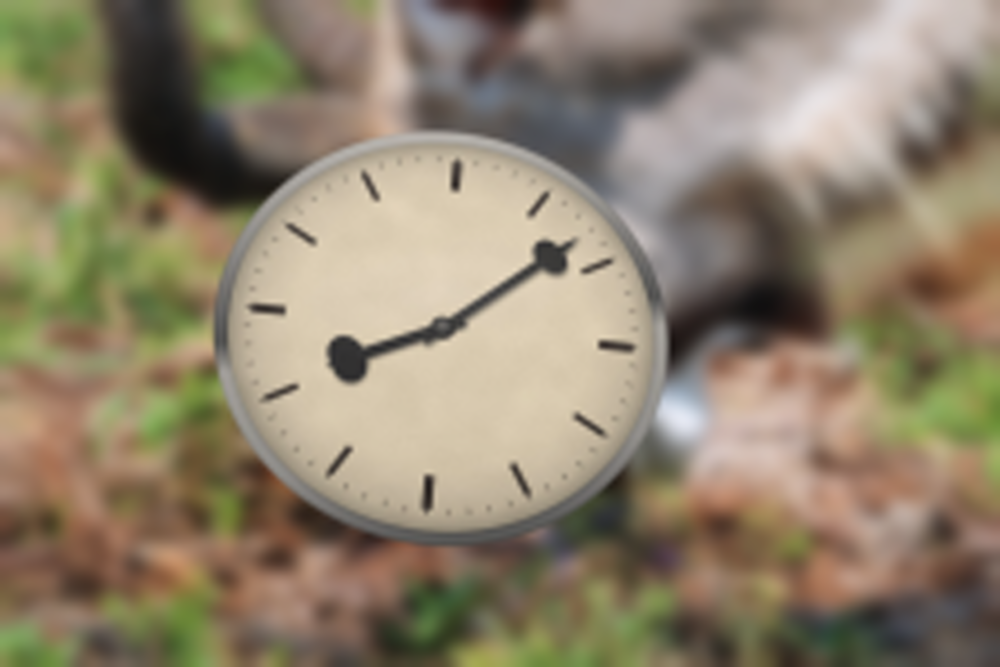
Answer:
8 h 08 min
